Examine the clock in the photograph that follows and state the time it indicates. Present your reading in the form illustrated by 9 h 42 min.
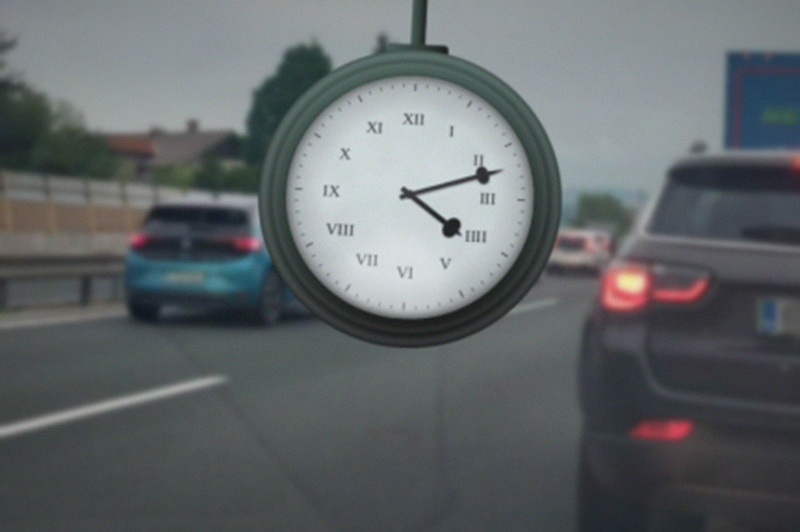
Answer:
4 h 12 min
